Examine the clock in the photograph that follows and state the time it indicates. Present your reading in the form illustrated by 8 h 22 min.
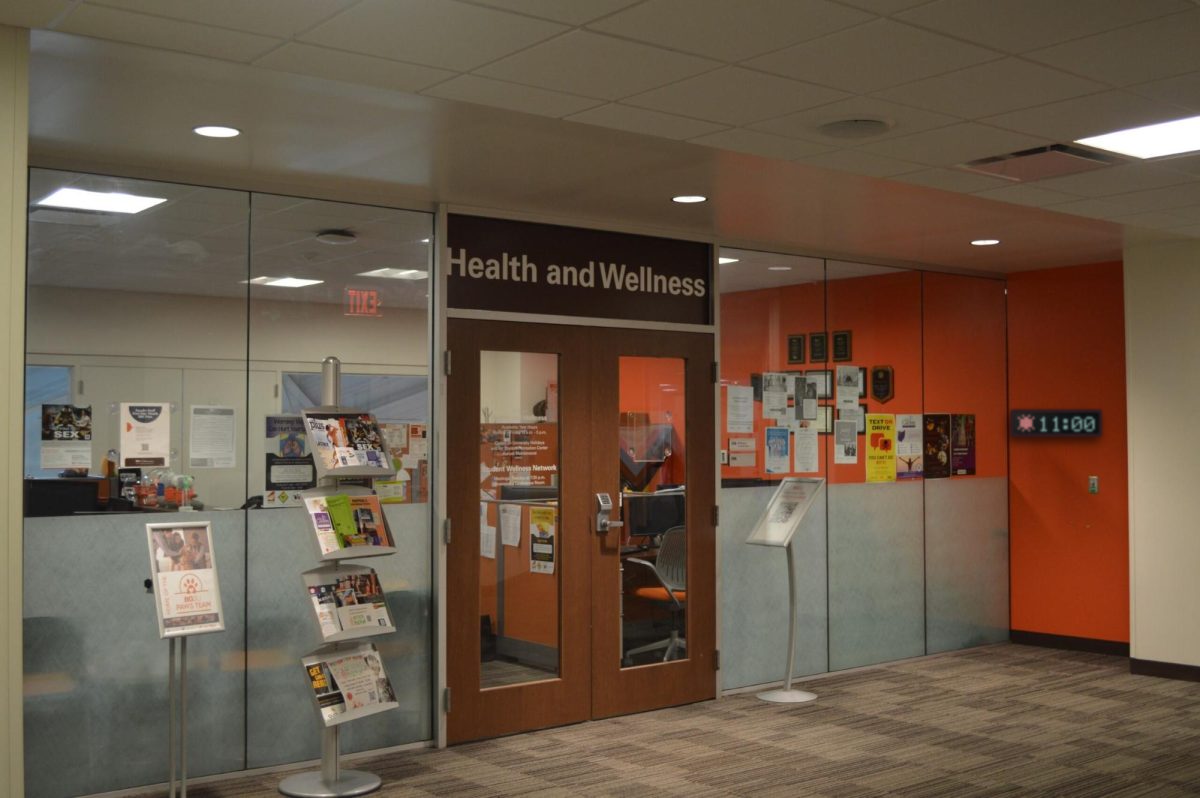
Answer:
11 h 00 min
